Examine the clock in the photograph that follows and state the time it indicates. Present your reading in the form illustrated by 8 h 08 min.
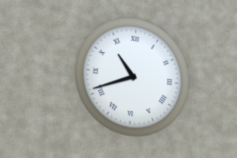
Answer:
10 h 41 min
